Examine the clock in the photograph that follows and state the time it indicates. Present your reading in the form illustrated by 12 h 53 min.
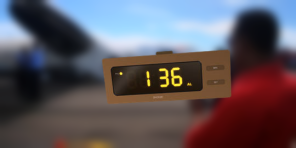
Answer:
1 h 36 min
